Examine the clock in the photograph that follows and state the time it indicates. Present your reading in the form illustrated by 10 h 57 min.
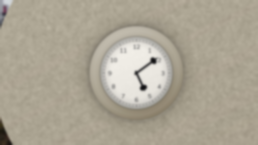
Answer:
5 h 09 min
